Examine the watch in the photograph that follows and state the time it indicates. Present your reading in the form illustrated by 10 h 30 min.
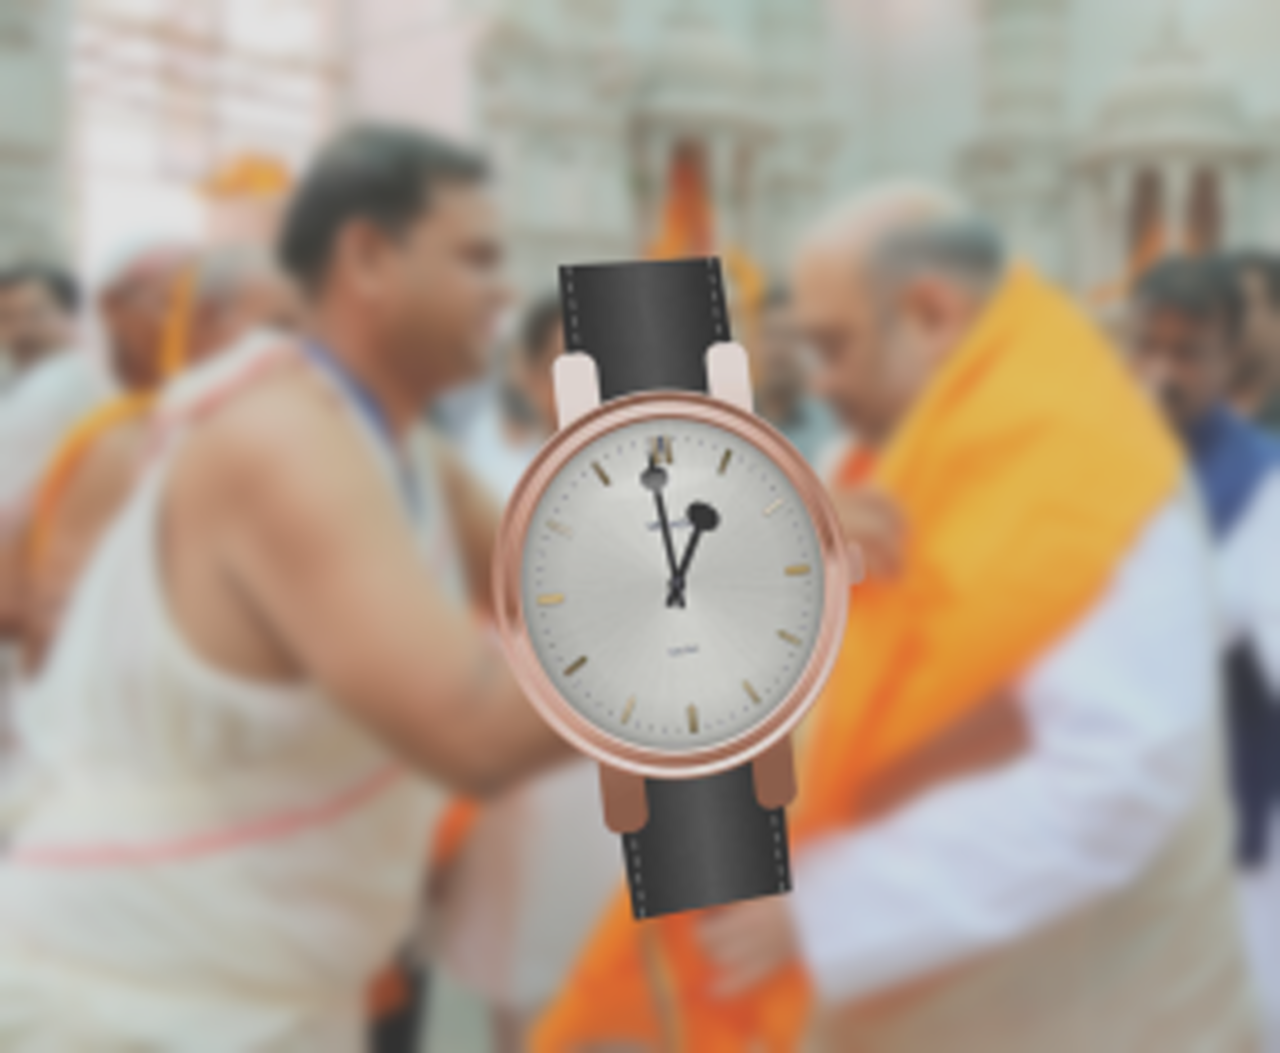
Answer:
12 h 59 min
